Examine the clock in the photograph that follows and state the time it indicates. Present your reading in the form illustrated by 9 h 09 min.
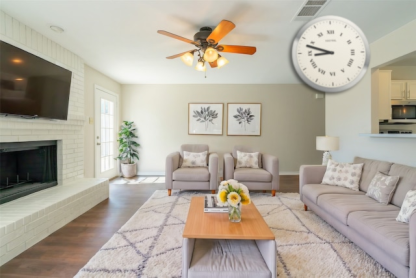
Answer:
8 h 48 min
